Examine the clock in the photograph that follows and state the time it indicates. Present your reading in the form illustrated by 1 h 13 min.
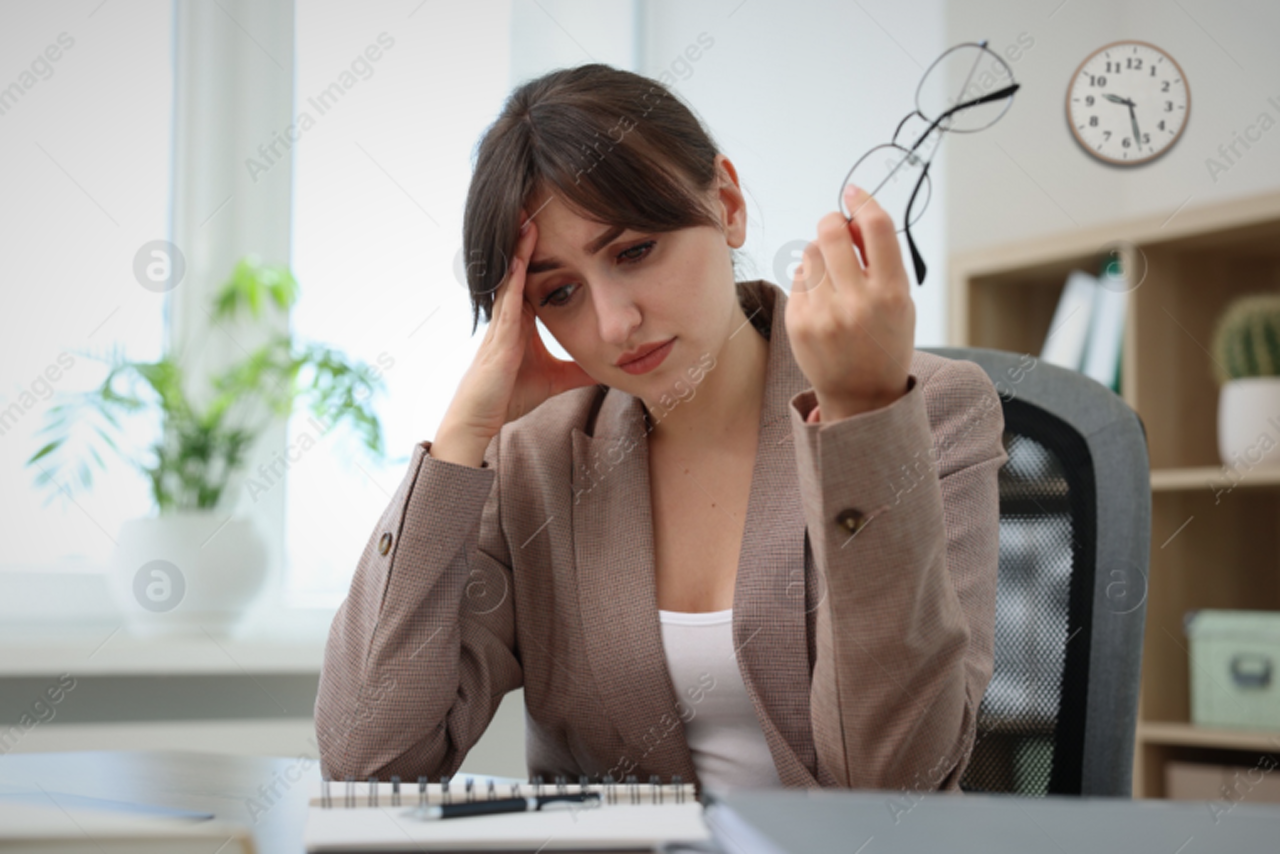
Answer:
9 h 27 min
